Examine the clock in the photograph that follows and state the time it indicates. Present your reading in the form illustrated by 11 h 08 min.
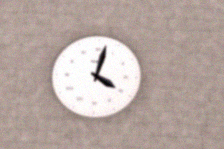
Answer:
4 h 02 min
